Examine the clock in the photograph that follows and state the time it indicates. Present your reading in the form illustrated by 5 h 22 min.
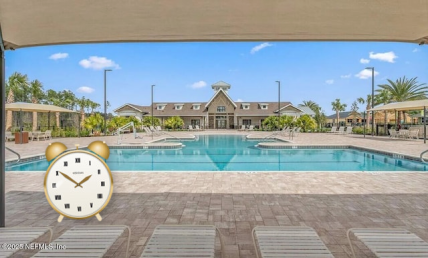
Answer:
1 h 51 min
